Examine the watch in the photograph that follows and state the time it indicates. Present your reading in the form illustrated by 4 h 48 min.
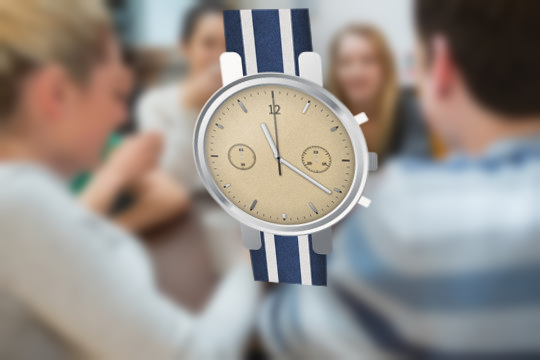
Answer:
11 h 21 min
